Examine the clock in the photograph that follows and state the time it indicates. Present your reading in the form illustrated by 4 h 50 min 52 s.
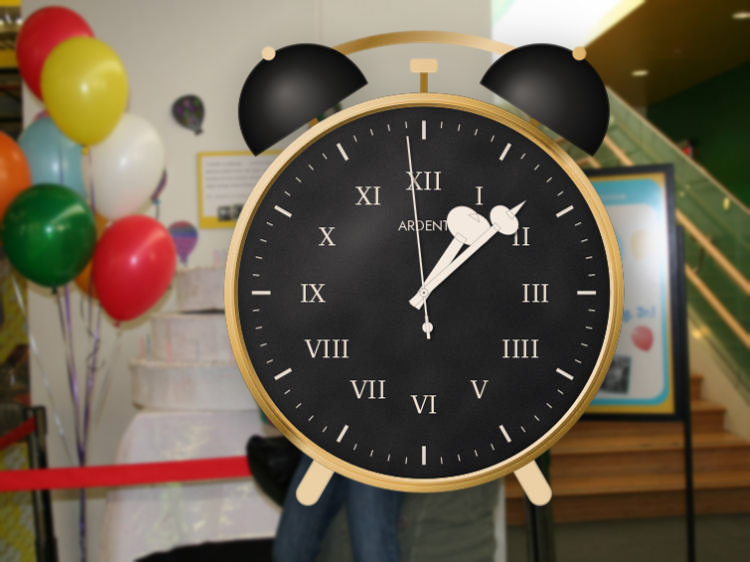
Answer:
1 h 07 min 59 s
